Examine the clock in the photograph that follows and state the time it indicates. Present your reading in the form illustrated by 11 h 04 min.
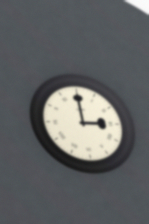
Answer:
3 h 00 min
